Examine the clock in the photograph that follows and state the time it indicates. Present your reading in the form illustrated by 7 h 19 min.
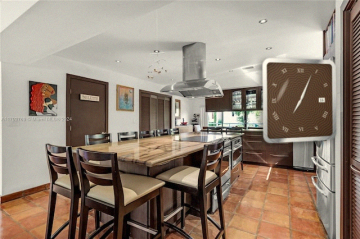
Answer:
7 h 04 min
